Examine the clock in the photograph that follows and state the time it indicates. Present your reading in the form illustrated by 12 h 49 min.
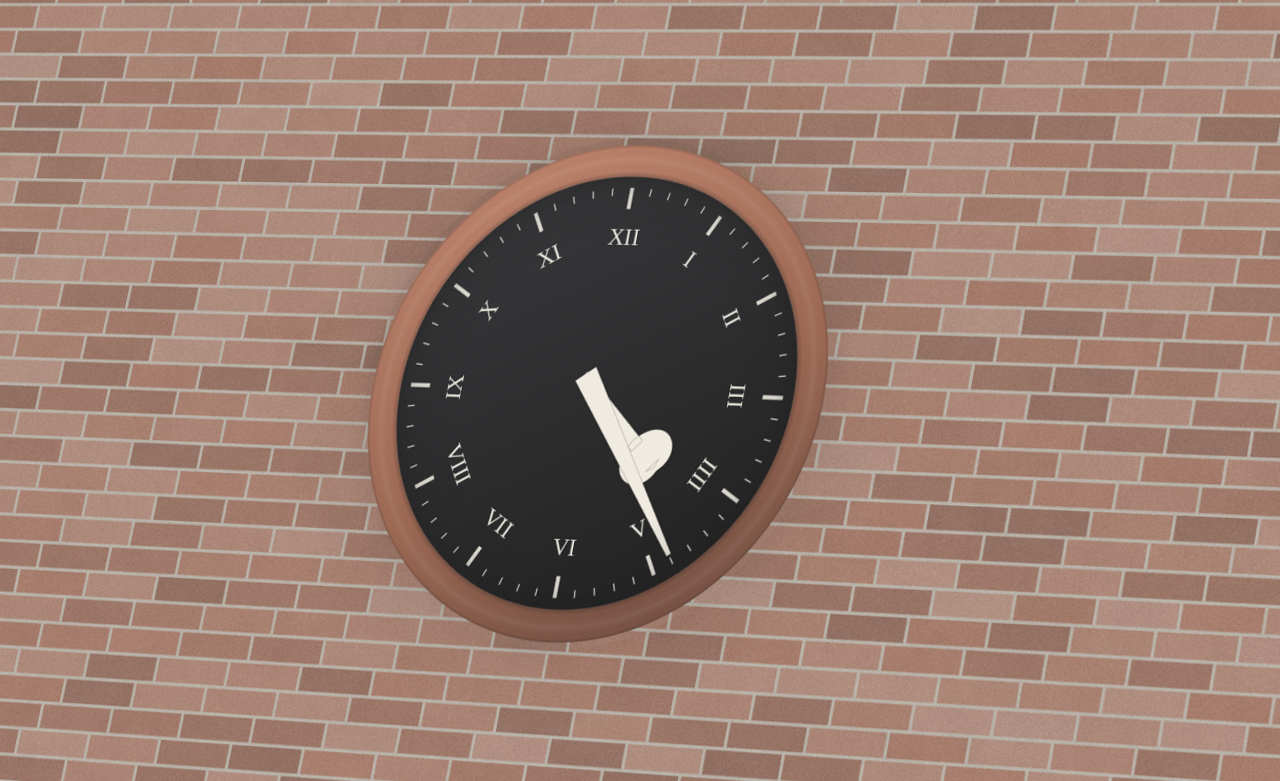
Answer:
4 h 24 min
